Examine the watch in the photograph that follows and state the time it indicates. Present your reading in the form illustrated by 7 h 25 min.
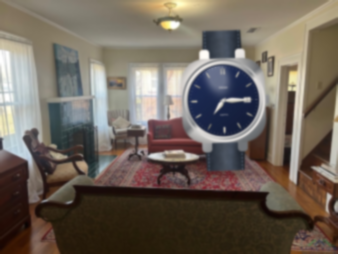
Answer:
7 h 15 min
